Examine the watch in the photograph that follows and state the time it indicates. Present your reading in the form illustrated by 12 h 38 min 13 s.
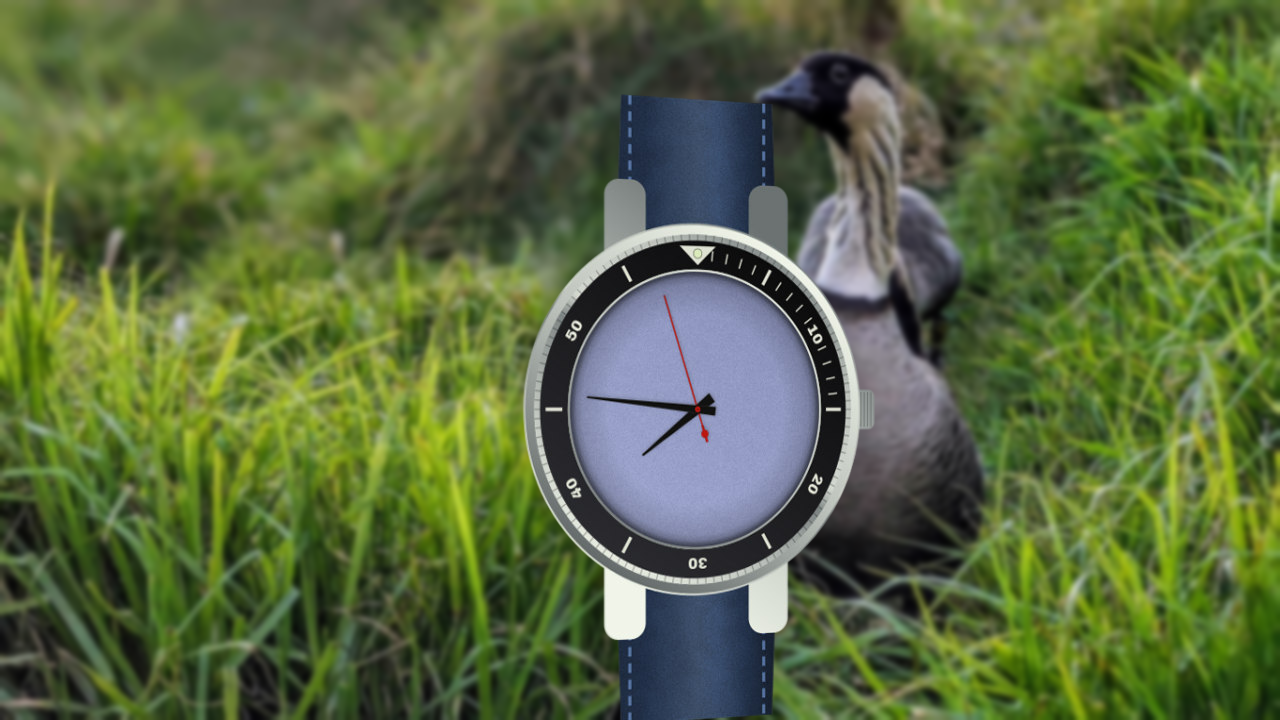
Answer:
7 h 45 min 57 s
